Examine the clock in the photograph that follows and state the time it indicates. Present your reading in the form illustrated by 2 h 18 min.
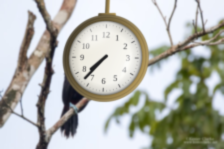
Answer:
7 h 37 min
